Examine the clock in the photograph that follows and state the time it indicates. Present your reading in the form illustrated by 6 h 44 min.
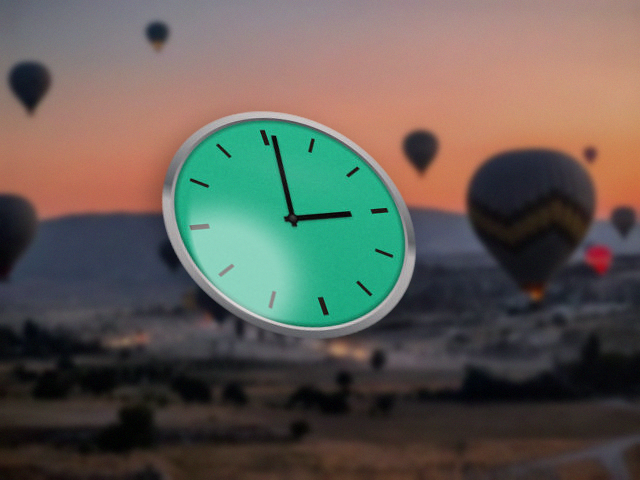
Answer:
3 h 01 min
